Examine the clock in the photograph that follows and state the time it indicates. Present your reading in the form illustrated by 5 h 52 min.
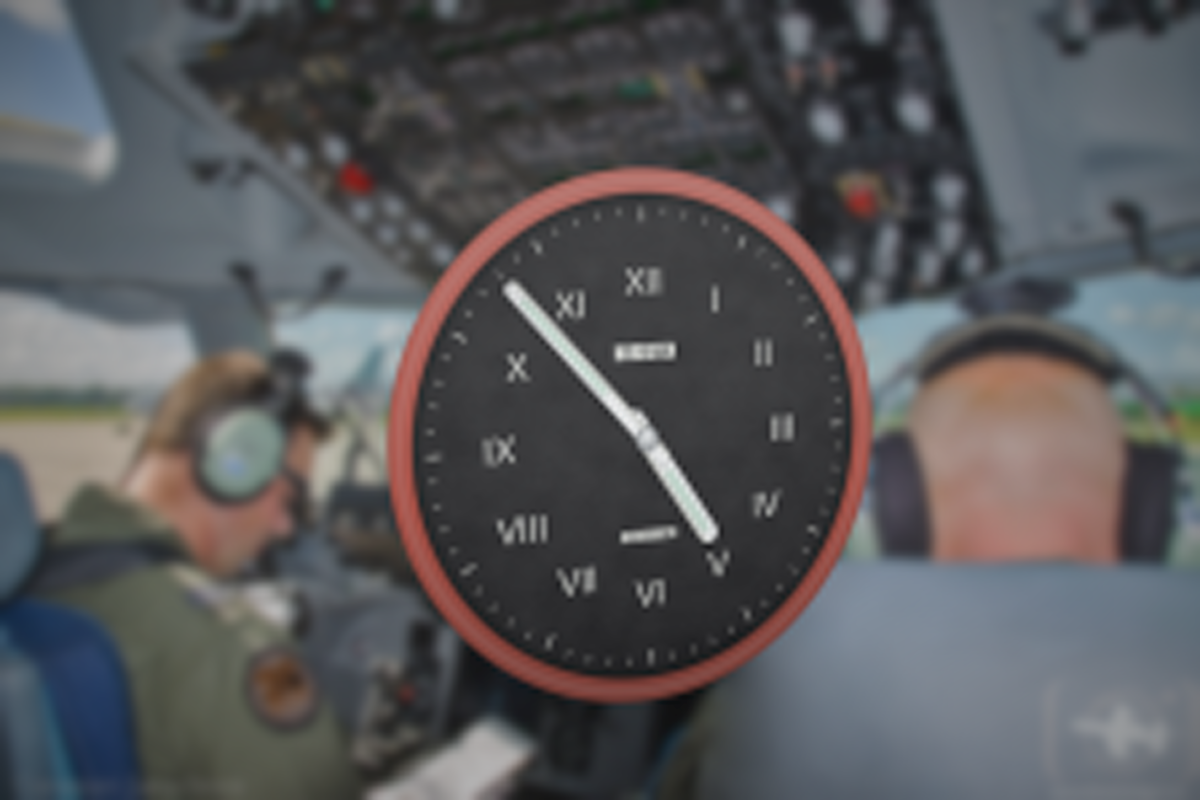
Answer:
4 h 53 min
